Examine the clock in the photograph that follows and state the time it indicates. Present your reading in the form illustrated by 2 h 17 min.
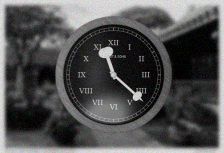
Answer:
11 h 22 min
